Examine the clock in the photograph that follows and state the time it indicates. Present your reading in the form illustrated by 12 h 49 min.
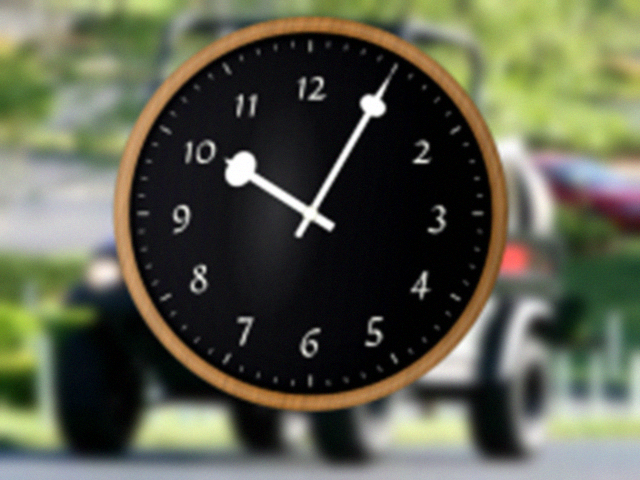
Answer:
10 h 05 min
